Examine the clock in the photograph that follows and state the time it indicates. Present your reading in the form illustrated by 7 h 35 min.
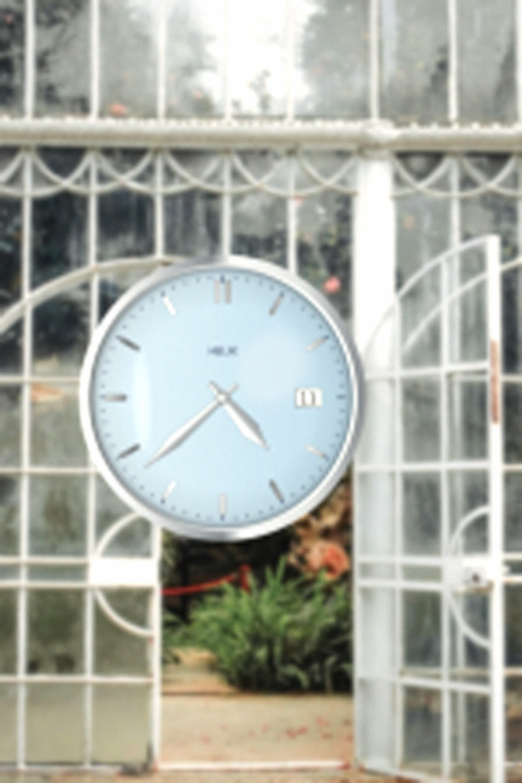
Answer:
4 h 38 min
